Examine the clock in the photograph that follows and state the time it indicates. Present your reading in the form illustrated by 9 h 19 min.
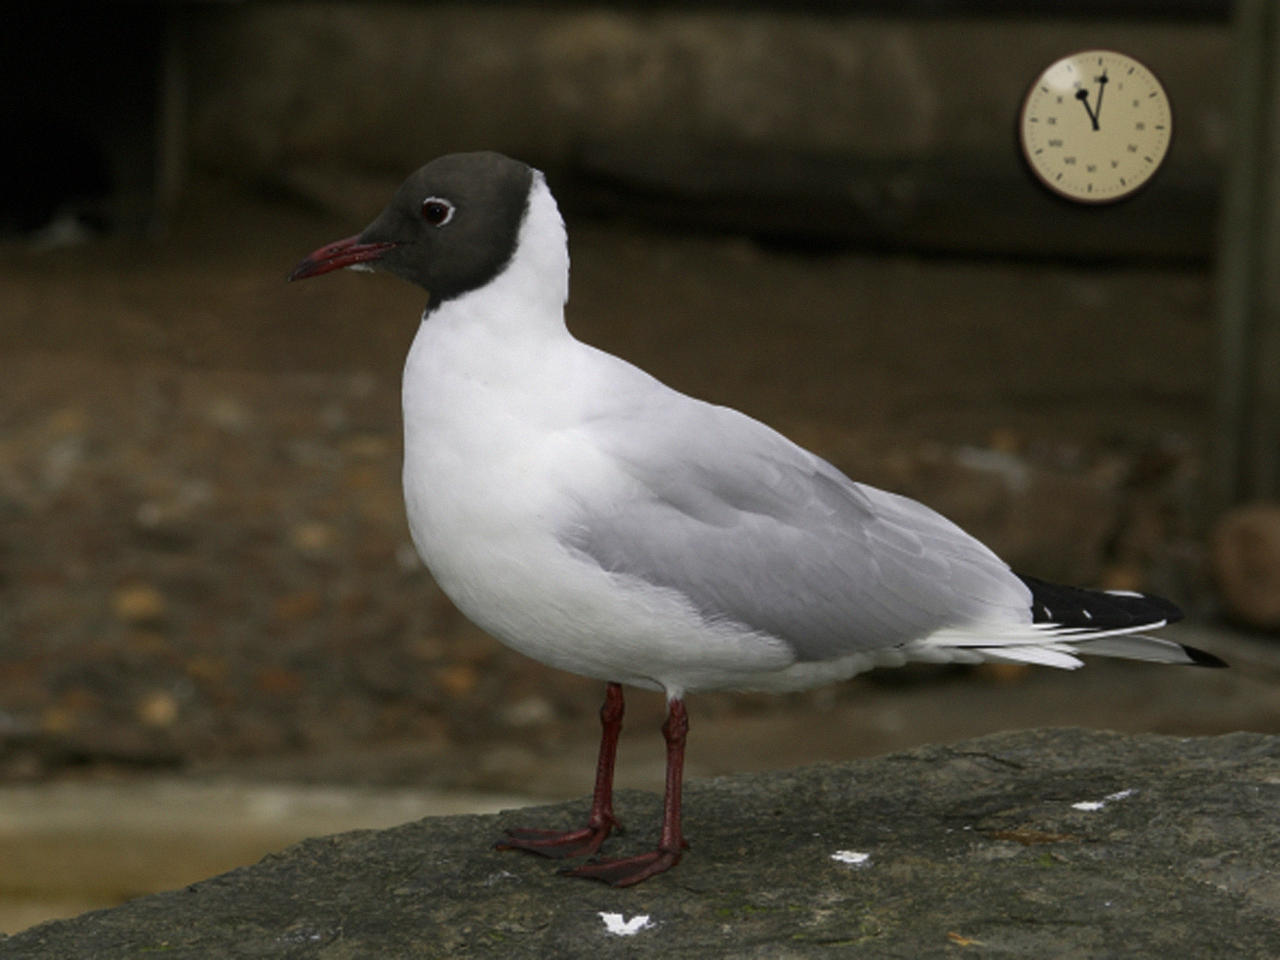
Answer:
11 h 01 min
